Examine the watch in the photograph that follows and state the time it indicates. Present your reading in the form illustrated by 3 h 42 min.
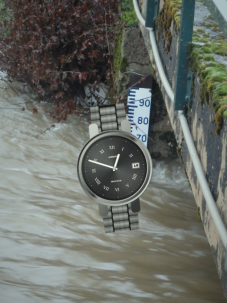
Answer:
12 h 49 min
